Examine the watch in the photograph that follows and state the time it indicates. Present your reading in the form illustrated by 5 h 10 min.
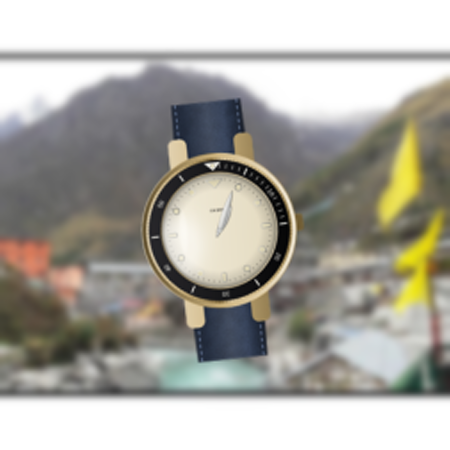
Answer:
1 h 04 min
